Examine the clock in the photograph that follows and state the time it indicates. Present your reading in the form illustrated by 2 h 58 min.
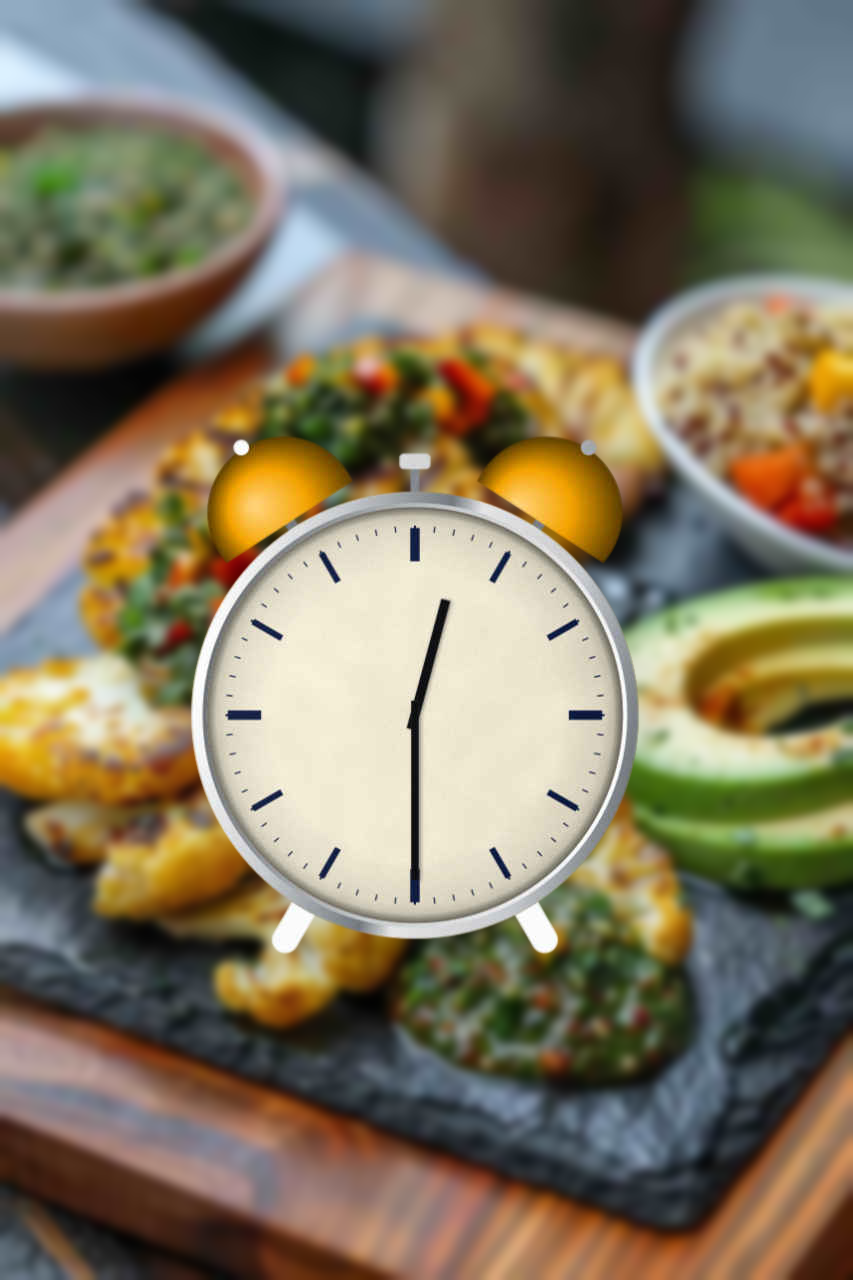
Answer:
12 h 30 min
